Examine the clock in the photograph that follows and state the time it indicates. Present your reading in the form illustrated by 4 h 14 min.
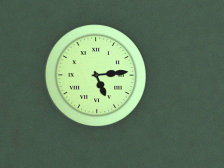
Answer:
5 h 14 min
